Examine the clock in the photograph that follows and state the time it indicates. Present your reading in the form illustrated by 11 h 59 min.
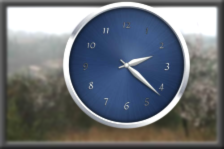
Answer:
2 h 22 min
